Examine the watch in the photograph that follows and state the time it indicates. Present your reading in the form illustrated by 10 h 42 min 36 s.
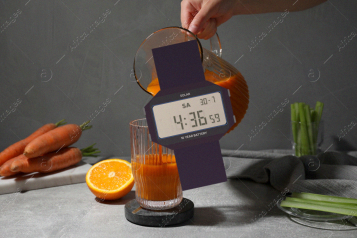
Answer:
4 h 36 min 59 s
